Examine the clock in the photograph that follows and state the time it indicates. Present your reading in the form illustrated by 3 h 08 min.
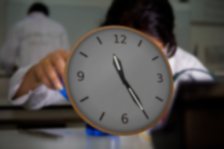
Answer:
11 h 25 min
